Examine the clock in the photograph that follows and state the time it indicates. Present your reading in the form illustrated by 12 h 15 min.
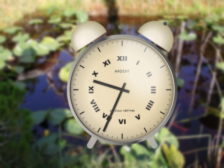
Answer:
9 h 34 min
